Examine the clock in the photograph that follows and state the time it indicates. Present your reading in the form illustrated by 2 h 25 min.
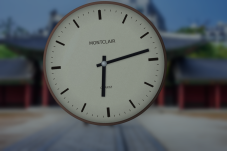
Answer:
6 h 13 min
